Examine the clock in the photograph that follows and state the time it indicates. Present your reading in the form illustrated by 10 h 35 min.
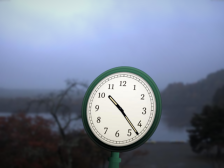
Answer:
10 h 23 min
